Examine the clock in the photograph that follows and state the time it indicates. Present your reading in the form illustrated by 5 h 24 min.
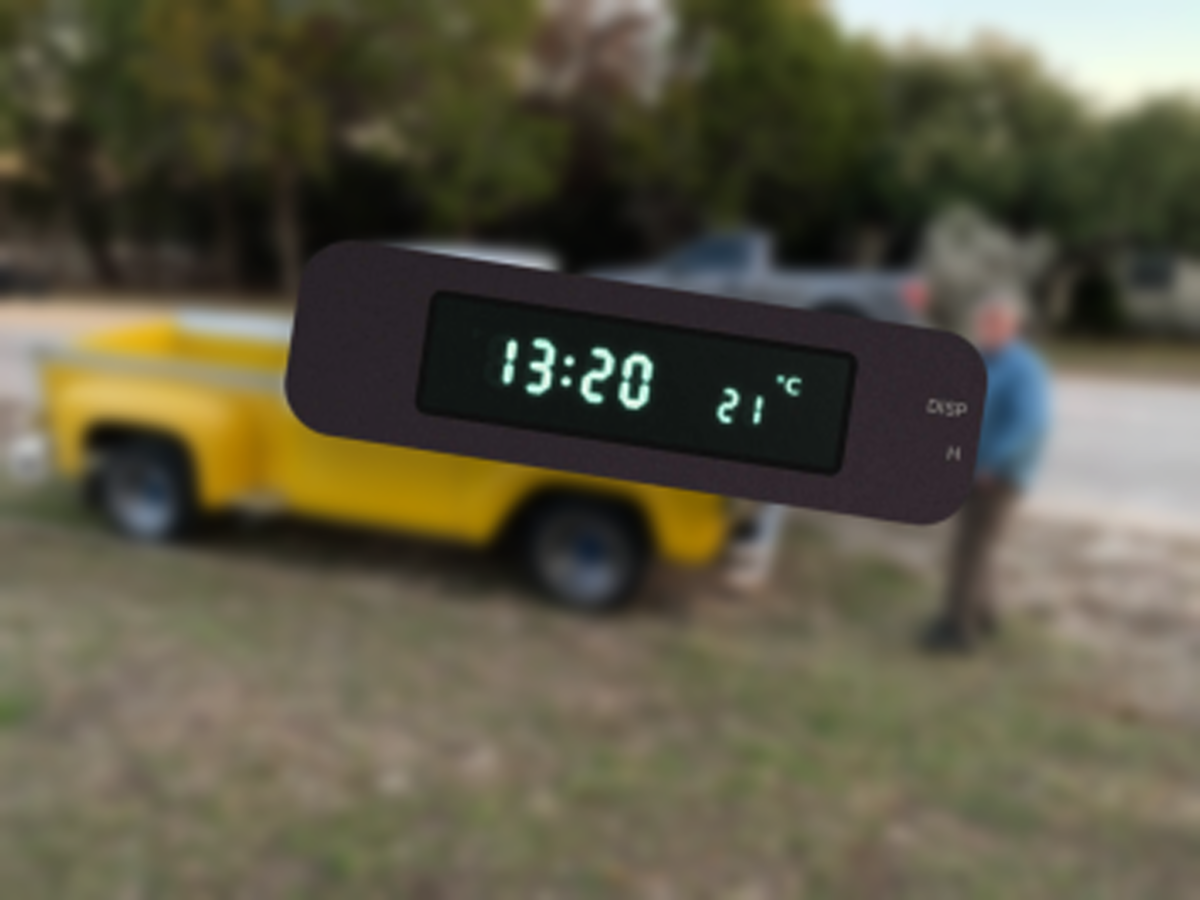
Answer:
13 h 20 min
